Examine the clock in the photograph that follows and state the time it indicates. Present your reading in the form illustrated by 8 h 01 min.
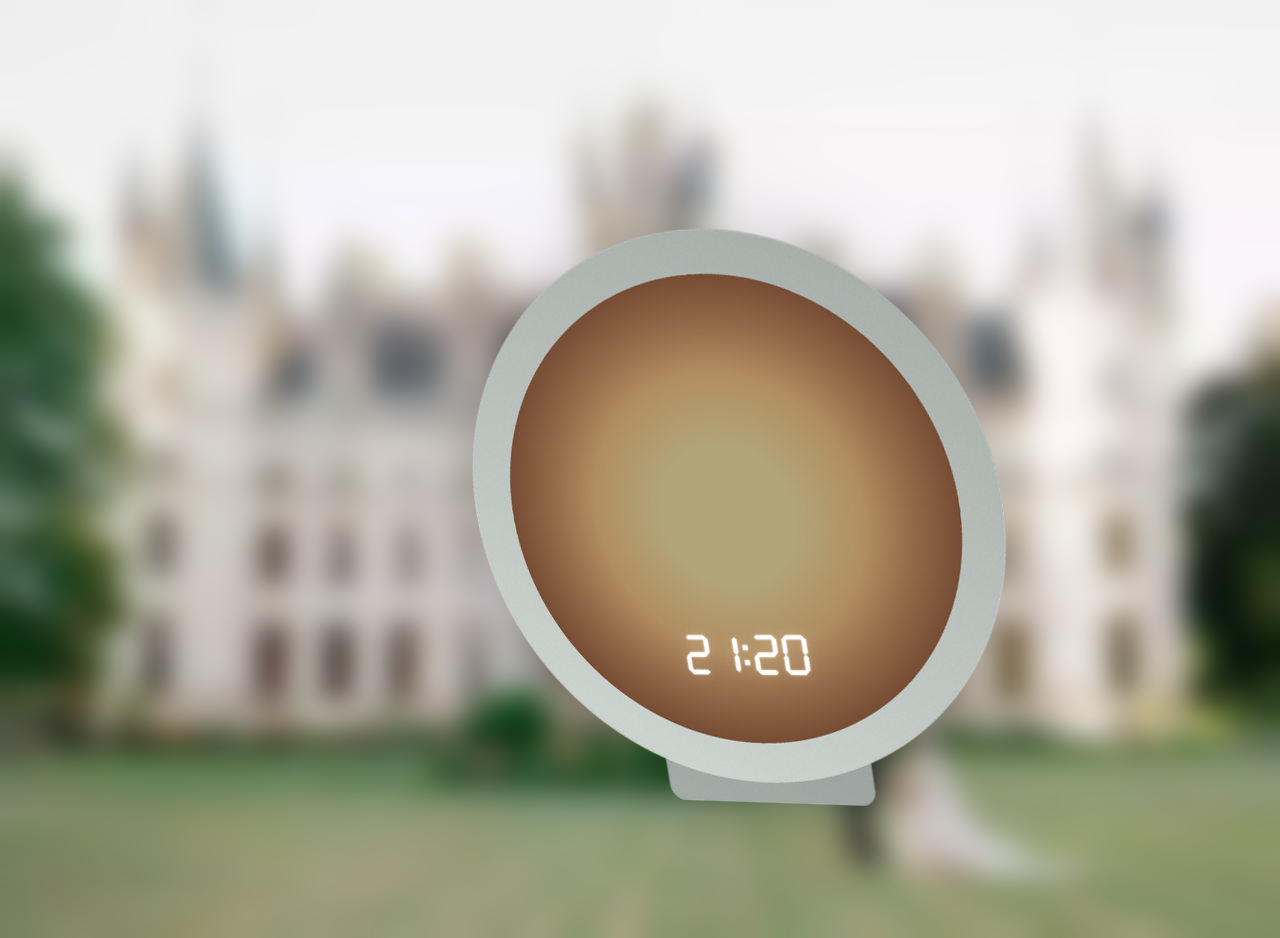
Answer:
21 h 20 min
